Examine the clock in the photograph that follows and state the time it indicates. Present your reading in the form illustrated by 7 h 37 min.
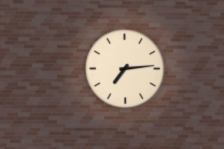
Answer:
7 h 14 min
